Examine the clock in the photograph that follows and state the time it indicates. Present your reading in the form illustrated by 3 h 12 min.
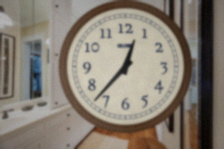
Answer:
12 h 37 min
